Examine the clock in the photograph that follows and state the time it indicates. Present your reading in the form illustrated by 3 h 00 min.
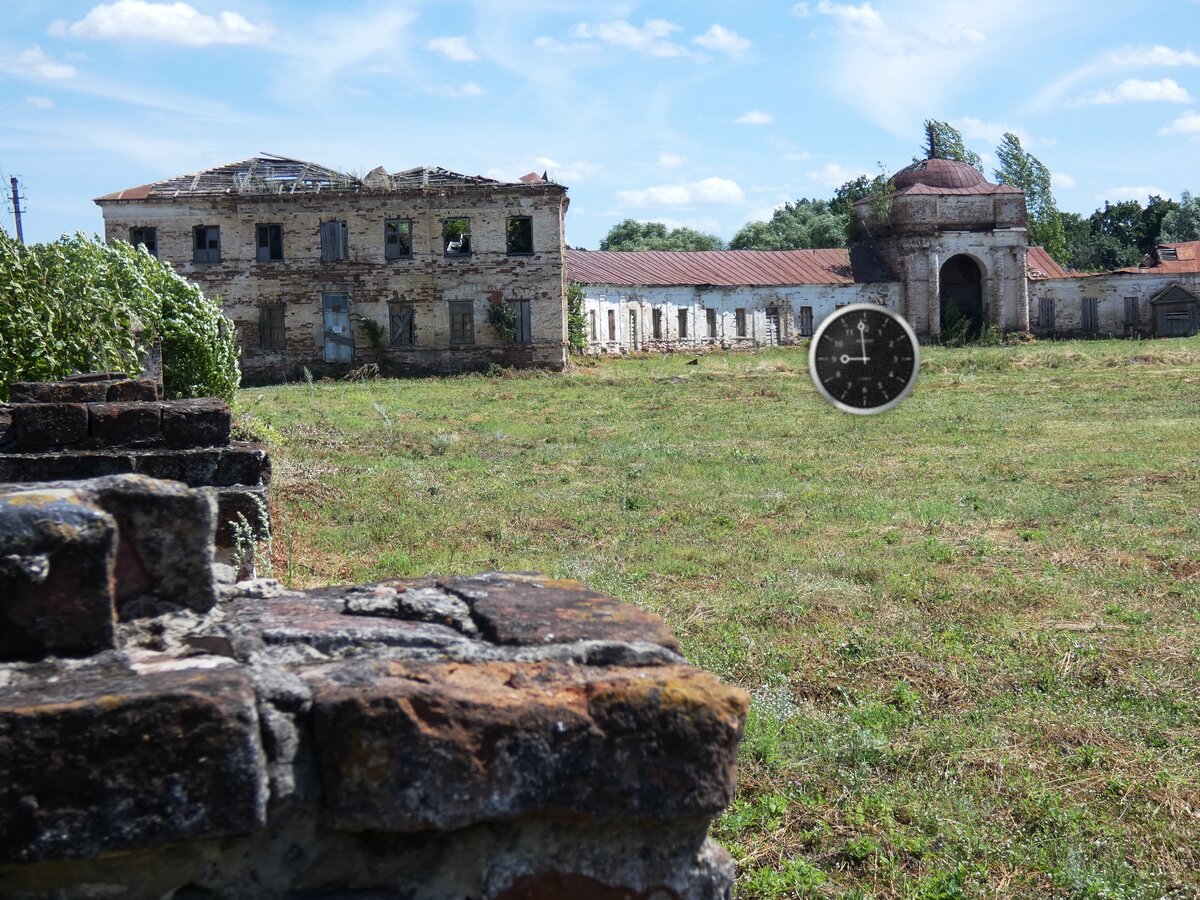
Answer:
8 h 59 min
